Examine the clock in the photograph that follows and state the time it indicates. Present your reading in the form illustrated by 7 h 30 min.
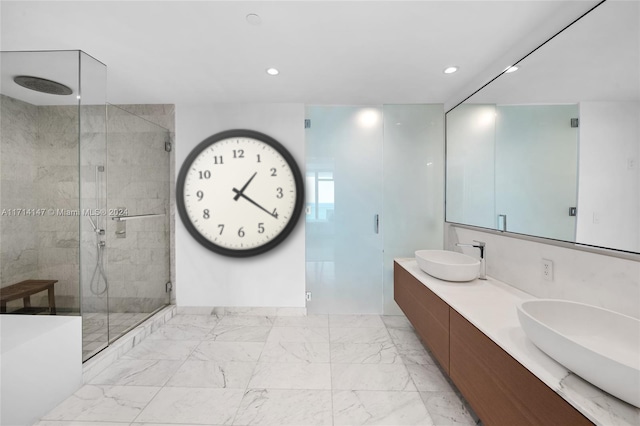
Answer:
1 h 21 min
